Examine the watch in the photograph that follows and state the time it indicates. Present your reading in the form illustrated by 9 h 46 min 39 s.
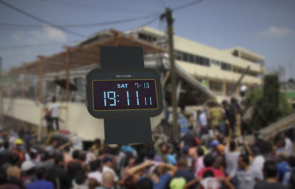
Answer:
19 h 11 min 11 s
